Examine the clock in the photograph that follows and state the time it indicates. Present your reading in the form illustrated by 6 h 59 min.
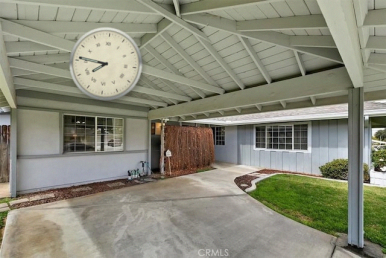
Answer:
7 h 46 min
